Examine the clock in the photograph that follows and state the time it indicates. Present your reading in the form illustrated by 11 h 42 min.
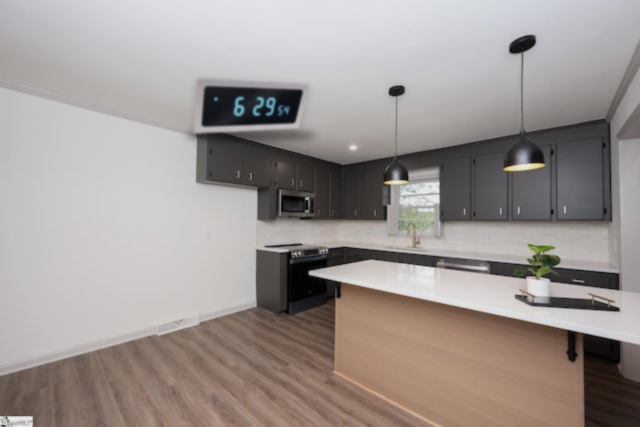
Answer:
6 h 29 min
